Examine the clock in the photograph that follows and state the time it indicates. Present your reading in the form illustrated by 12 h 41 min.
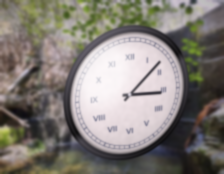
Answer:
3 h 08 min
